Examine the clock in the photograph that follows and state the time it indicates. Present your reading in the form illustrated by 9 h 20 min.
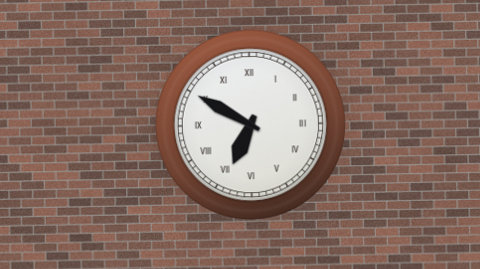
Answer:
6 h 50 min
